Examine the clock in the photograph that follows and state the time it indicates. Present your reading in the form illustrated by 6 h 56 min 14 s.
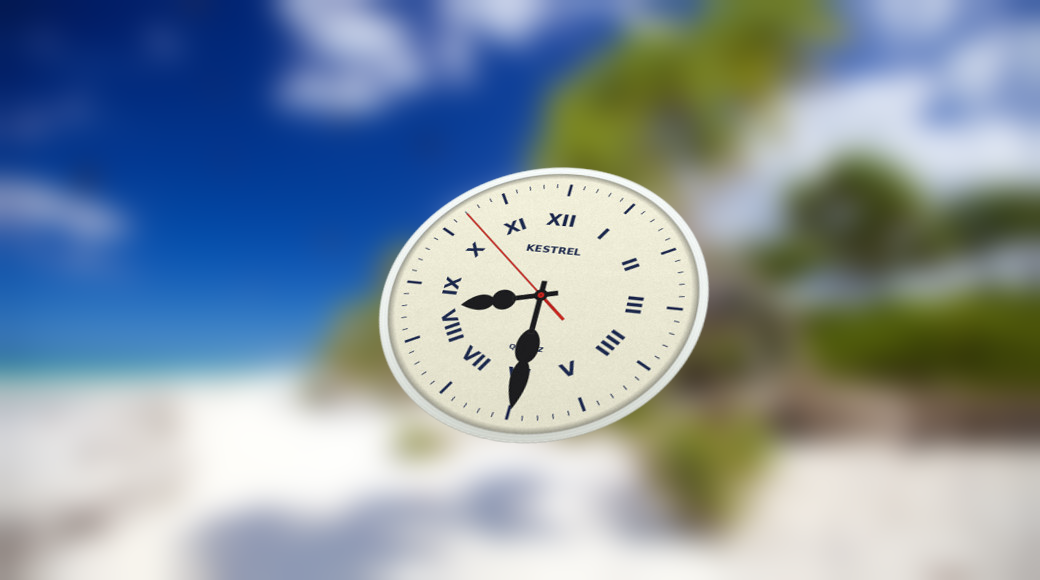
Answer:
8 h 29 min 52 s
